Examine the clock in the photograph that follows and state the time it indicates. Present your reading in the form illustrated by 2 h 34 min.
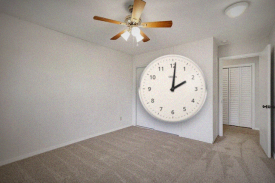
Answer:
2 h 01 min
